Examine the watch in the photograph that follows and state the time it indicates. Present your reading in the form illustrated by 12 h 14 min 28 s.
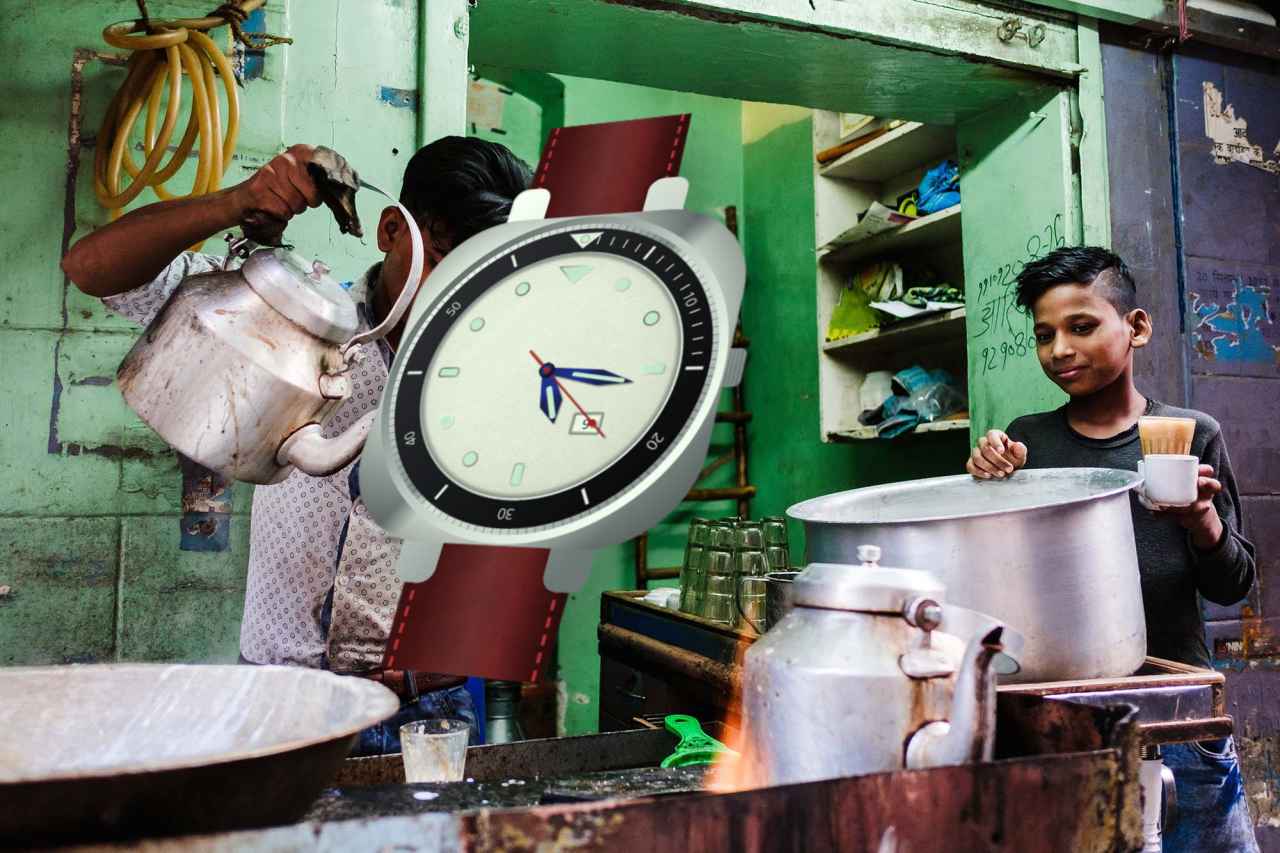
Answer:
5 h 16 min 22 s
